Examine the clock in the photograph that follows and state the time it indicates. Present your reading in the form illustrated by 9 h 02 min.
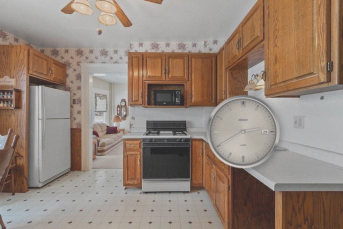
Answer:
2 h 40 min
